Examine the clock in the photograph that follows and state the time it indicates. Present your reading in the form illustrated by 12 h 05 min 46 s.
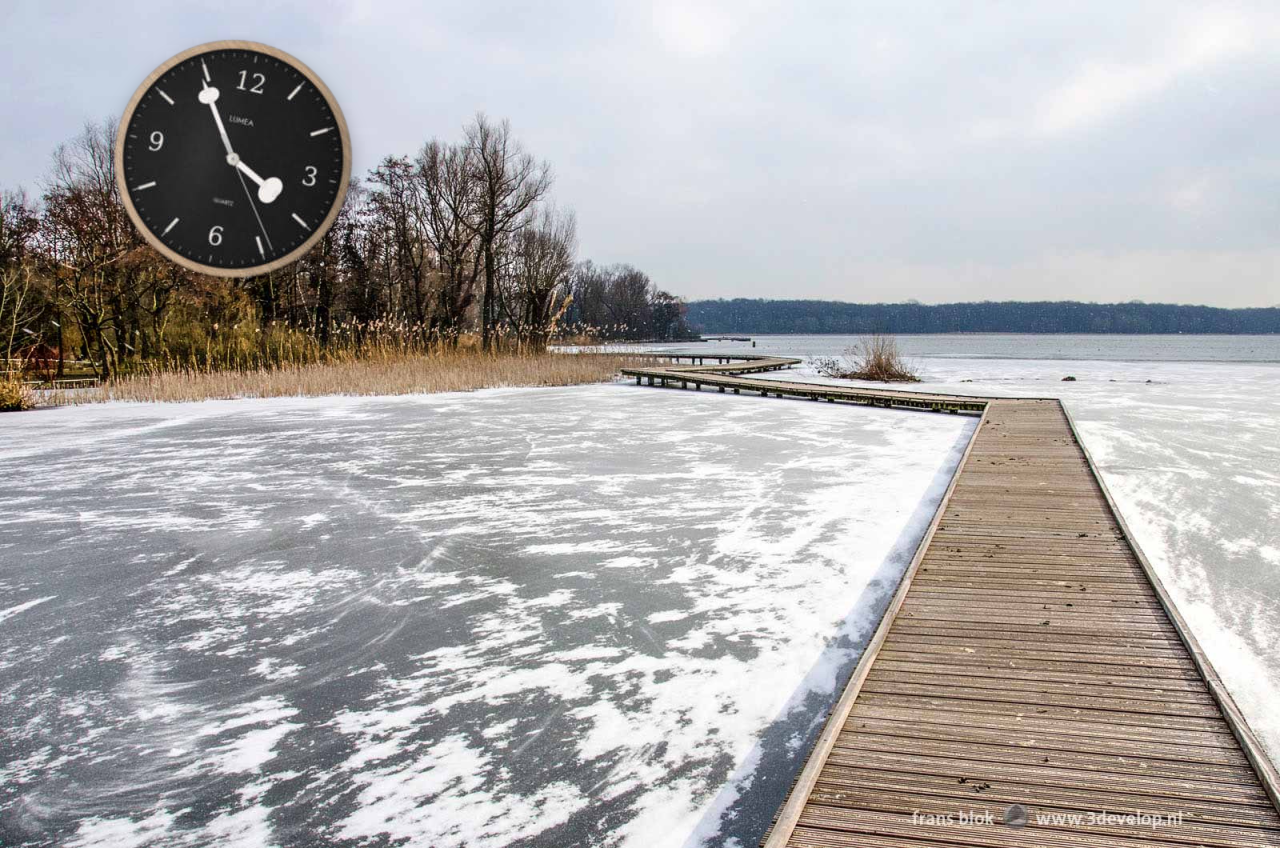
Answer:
3 h 54 min 24 s
